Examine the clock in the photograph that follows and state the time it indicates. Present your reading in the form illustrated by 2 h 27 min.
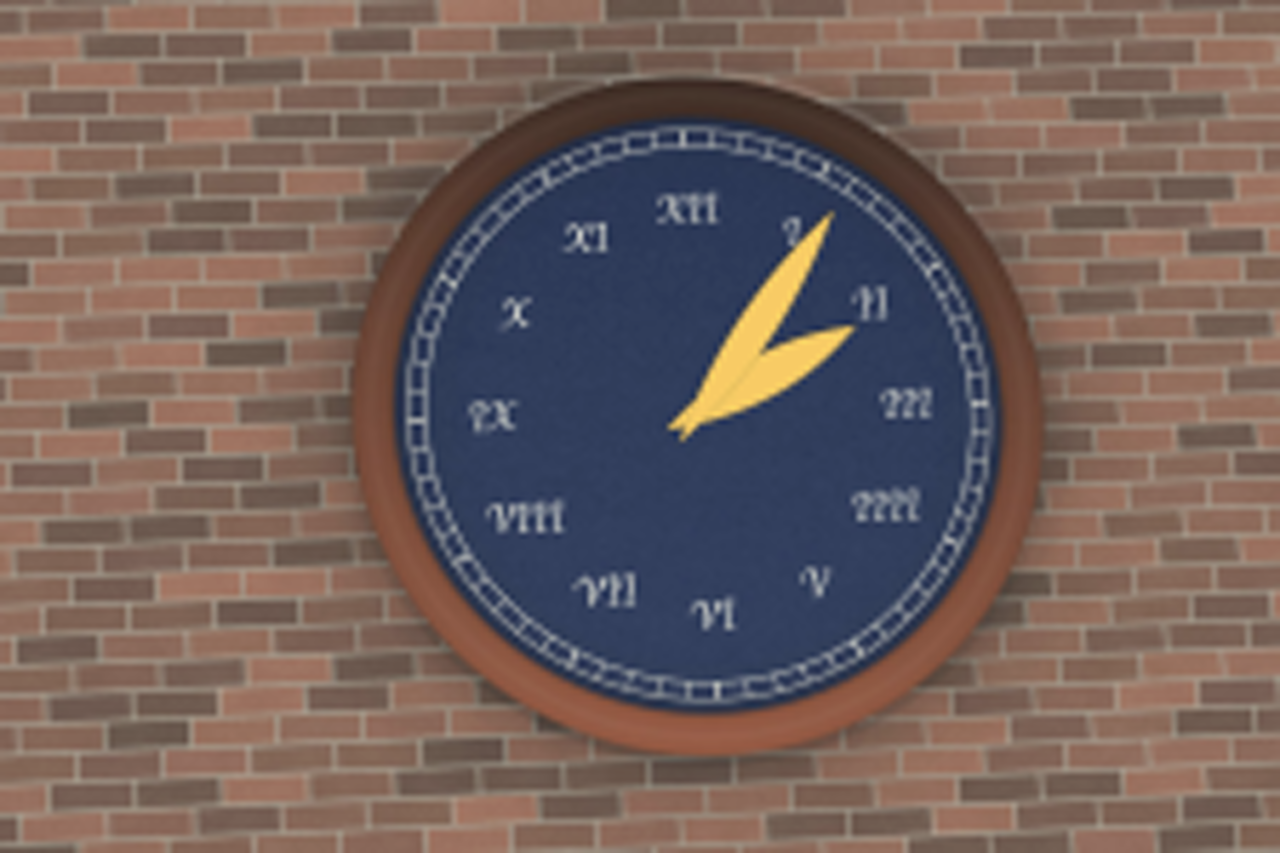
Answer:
2 h 06 min
